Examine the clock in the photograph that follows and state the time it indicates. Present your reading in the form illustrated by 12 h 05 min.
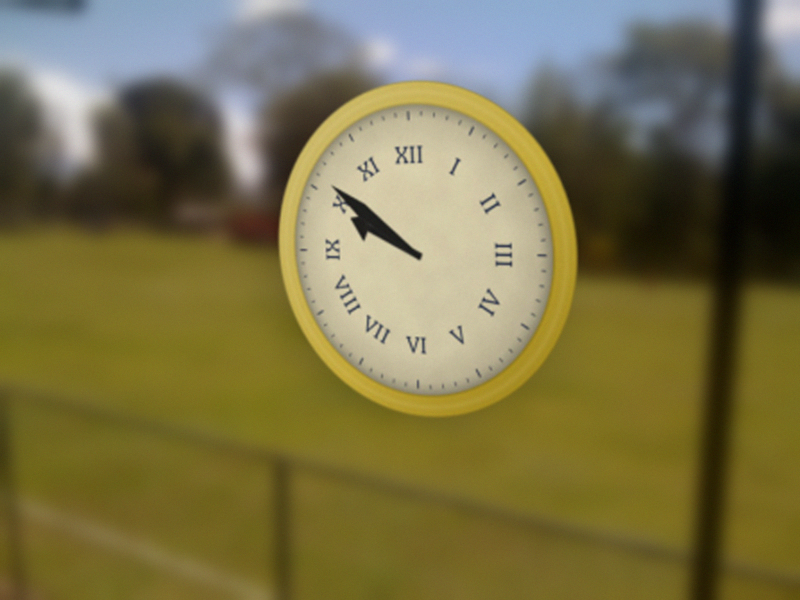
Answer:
9 h 51 min
